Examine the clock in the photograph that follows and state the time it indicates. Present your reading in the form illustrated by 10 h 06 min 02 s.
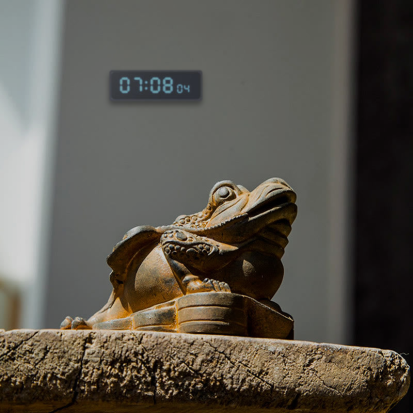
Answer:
7 h 08 min 04 s
